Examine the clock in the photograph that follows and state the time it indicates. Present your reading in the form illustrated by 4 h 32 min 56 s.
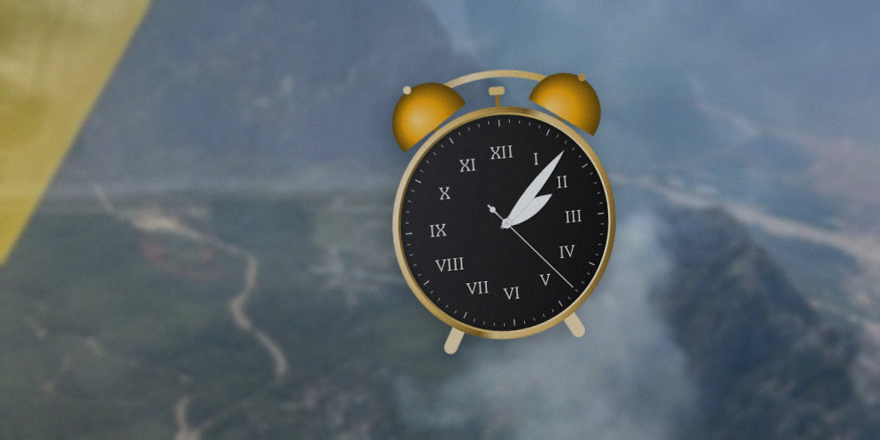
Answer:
2 h 07 min 23 s
